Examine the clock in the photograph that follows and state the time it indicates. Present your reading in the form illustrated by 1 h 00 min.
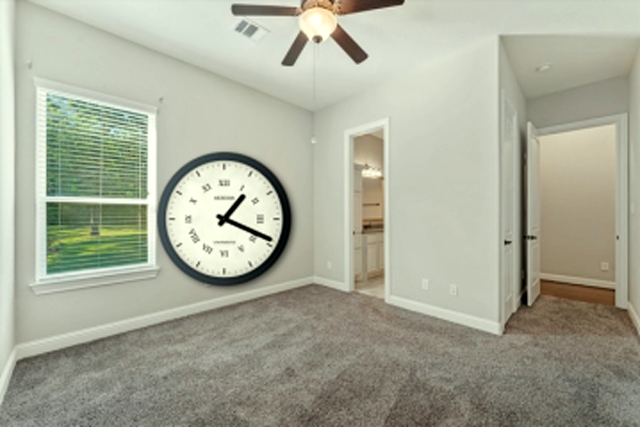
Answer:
1 h 19 min
